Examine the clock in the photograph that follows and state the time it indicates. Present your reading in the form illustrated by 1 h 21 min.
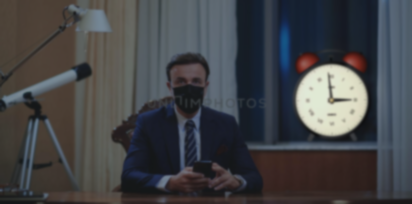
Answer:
2 h 59 min
